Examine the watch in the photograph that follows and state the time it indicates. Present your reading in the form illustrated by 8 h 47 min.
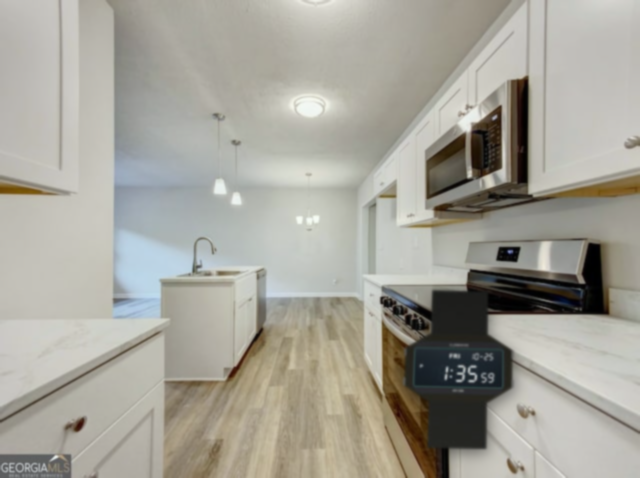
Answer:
1 h 35 min
